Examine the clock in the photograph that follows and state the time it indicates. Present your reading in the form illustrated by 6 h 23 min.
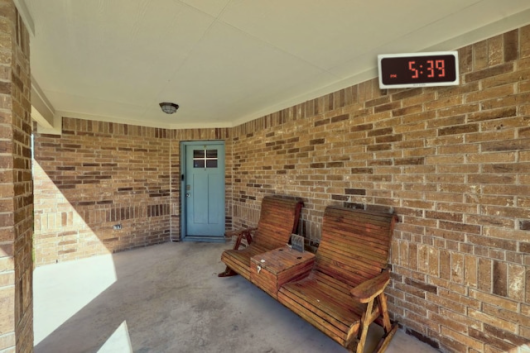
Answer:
5 h 39 min
